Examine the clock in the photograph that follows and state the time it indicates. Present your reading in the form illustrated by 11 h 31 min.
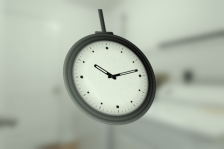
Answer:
10 h 13 min
